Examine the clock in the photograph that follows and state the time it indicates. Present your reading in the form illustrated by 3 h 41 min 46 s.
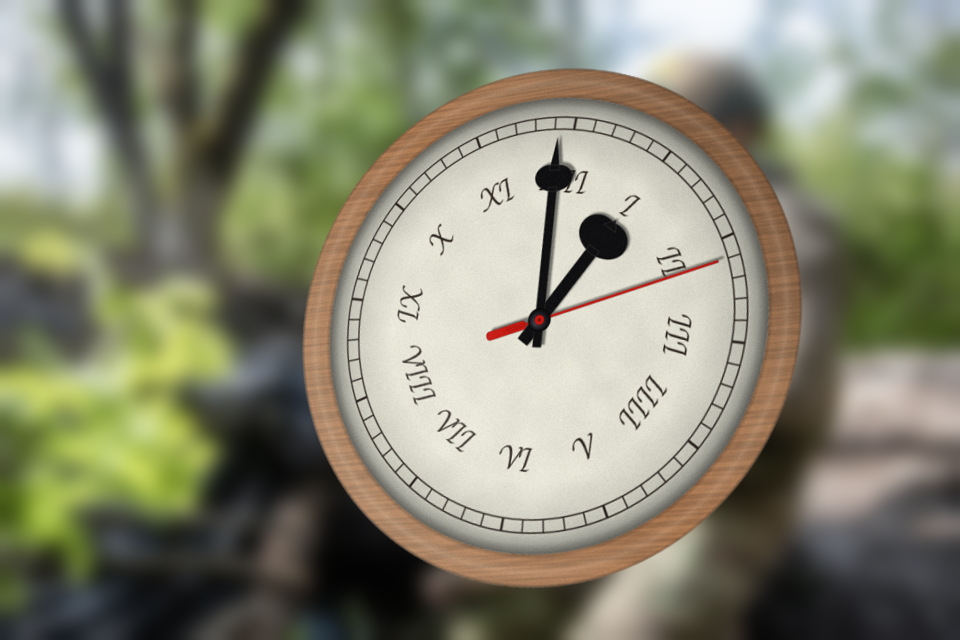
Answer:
12 h 59 min 11 s
